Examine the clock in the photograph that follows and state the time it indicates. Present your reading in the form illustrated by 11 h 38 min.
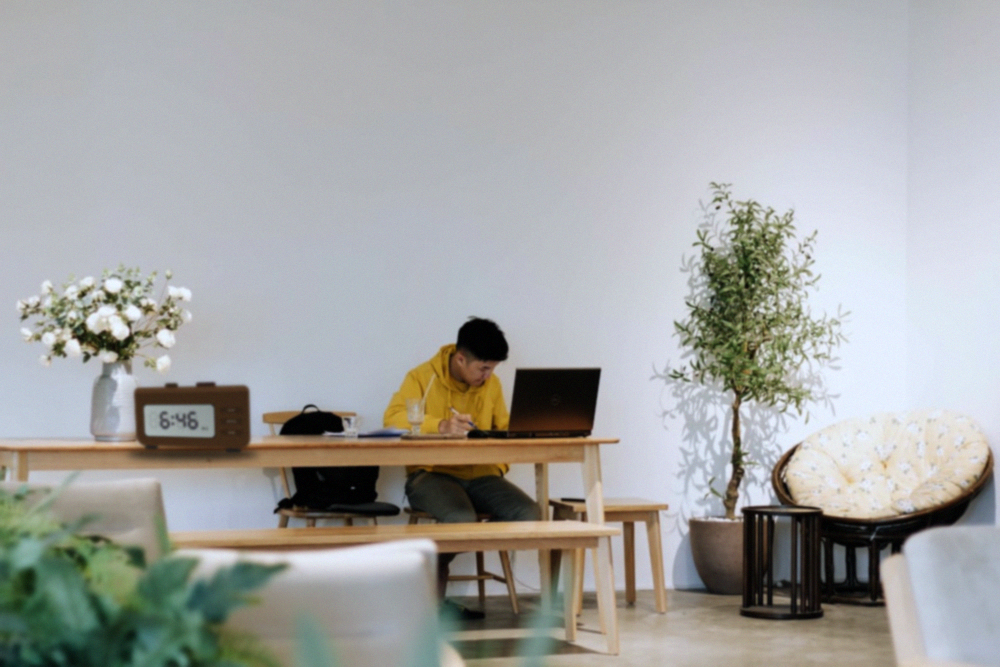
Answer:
6 h 46 min
